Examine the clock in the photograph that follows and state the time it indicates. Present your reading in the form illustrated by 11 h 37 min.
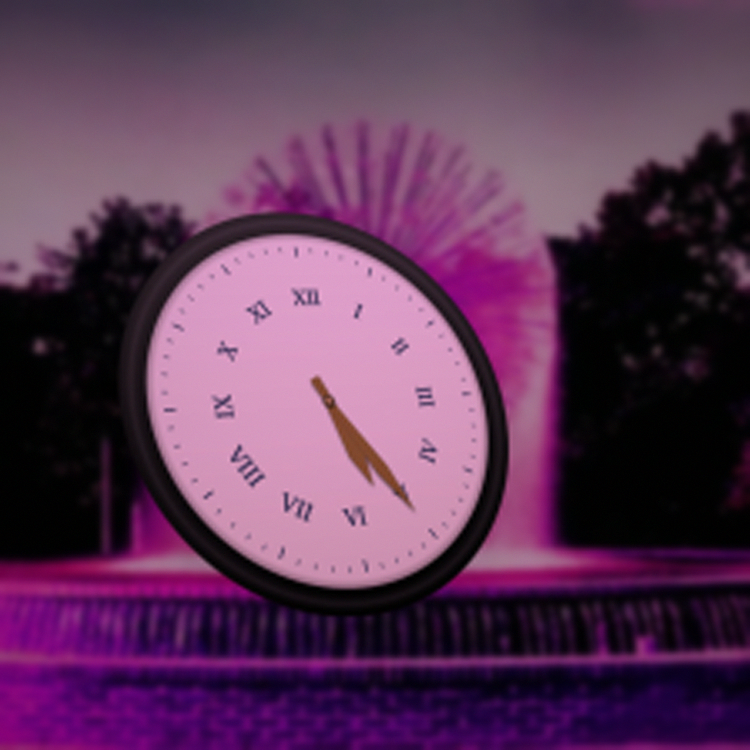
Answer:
5 h 25 min
